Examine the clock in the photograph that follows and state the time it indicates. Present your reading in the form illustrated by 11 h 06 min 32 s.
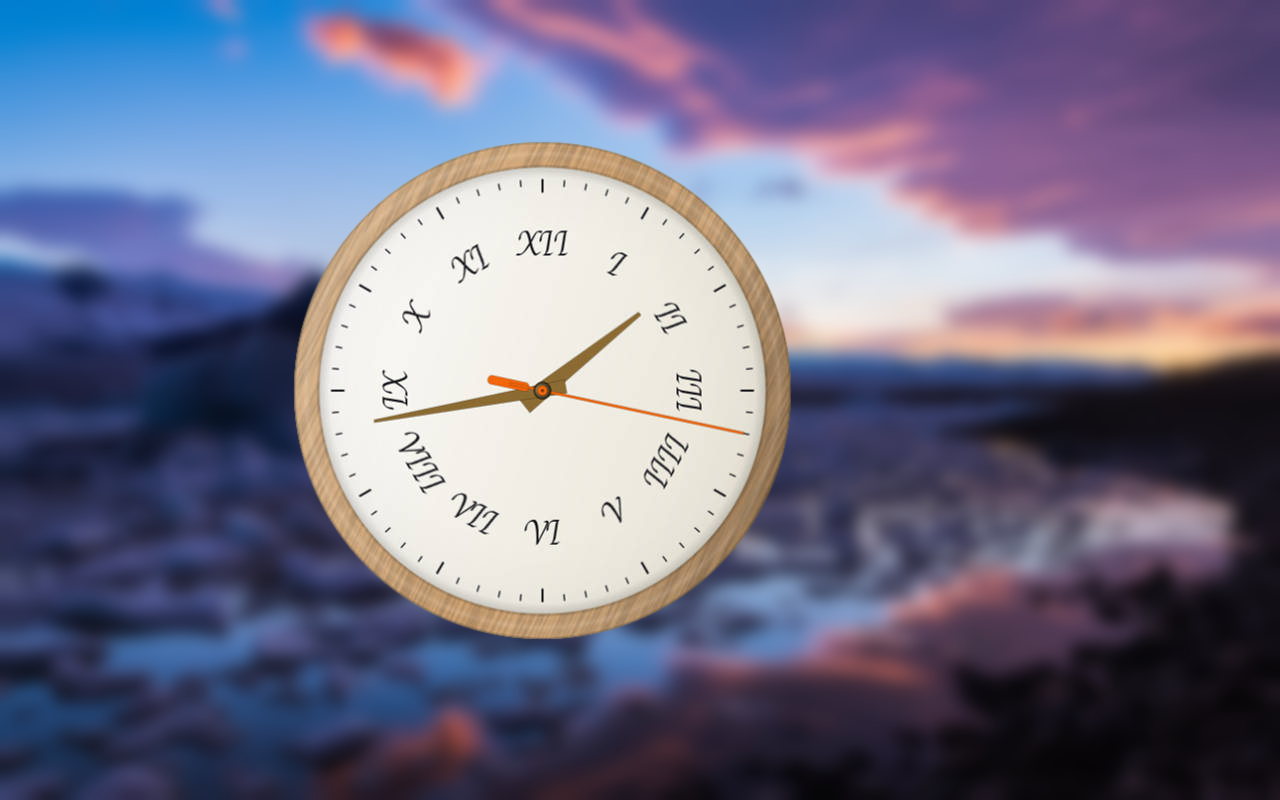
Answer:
1 h 43 min 17 s
